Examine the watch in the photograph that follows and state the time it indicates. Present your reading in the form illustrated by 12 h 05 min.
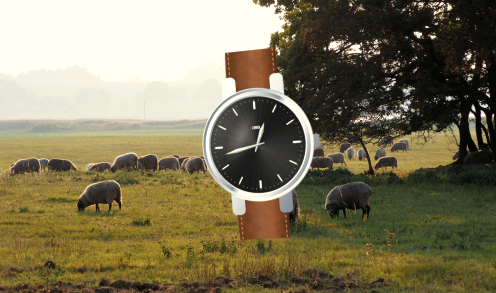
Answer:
12 h 43 min
